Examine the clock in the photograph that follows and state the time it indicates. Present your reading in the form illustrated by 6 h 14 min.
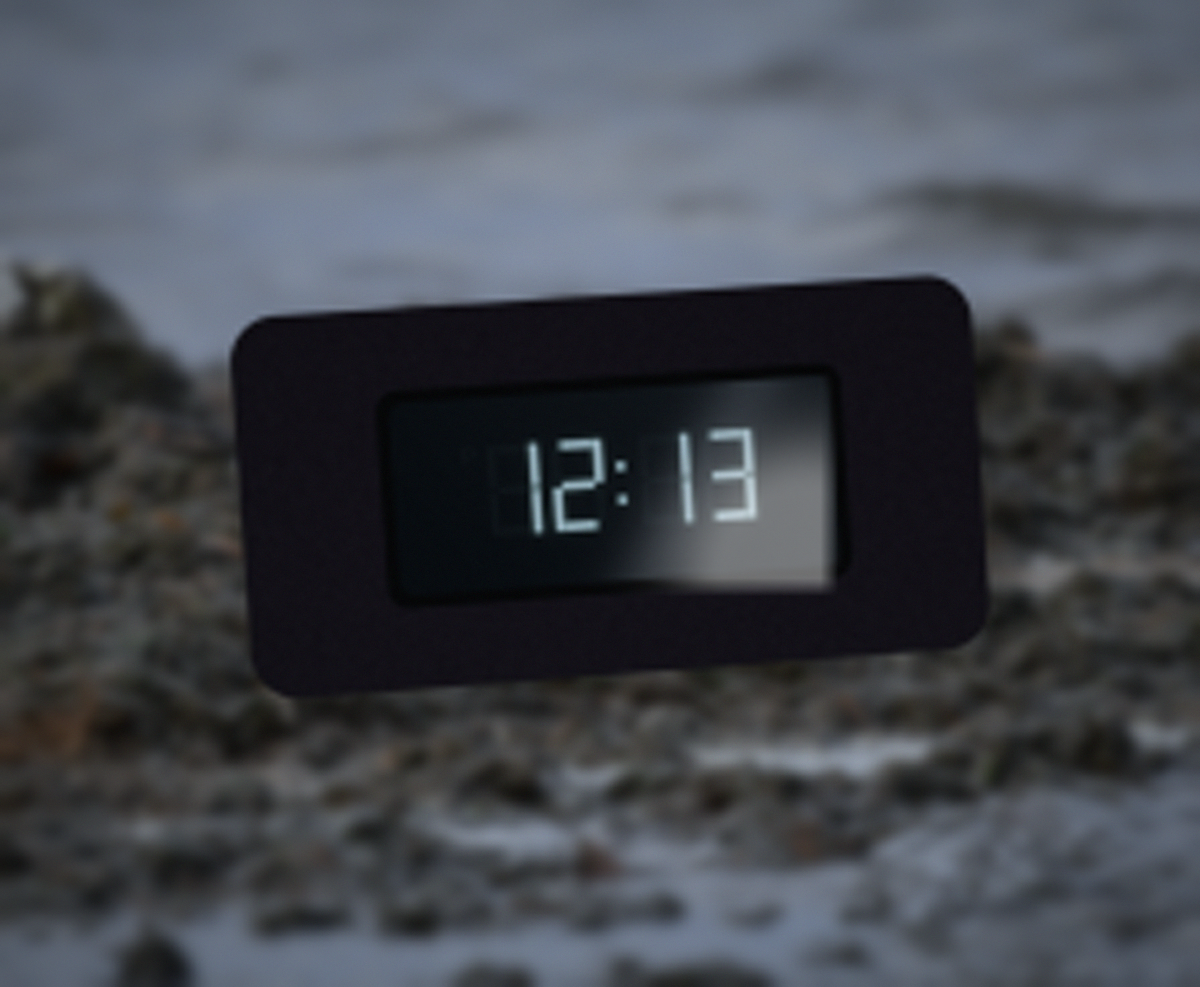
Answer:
12 h 13 min
